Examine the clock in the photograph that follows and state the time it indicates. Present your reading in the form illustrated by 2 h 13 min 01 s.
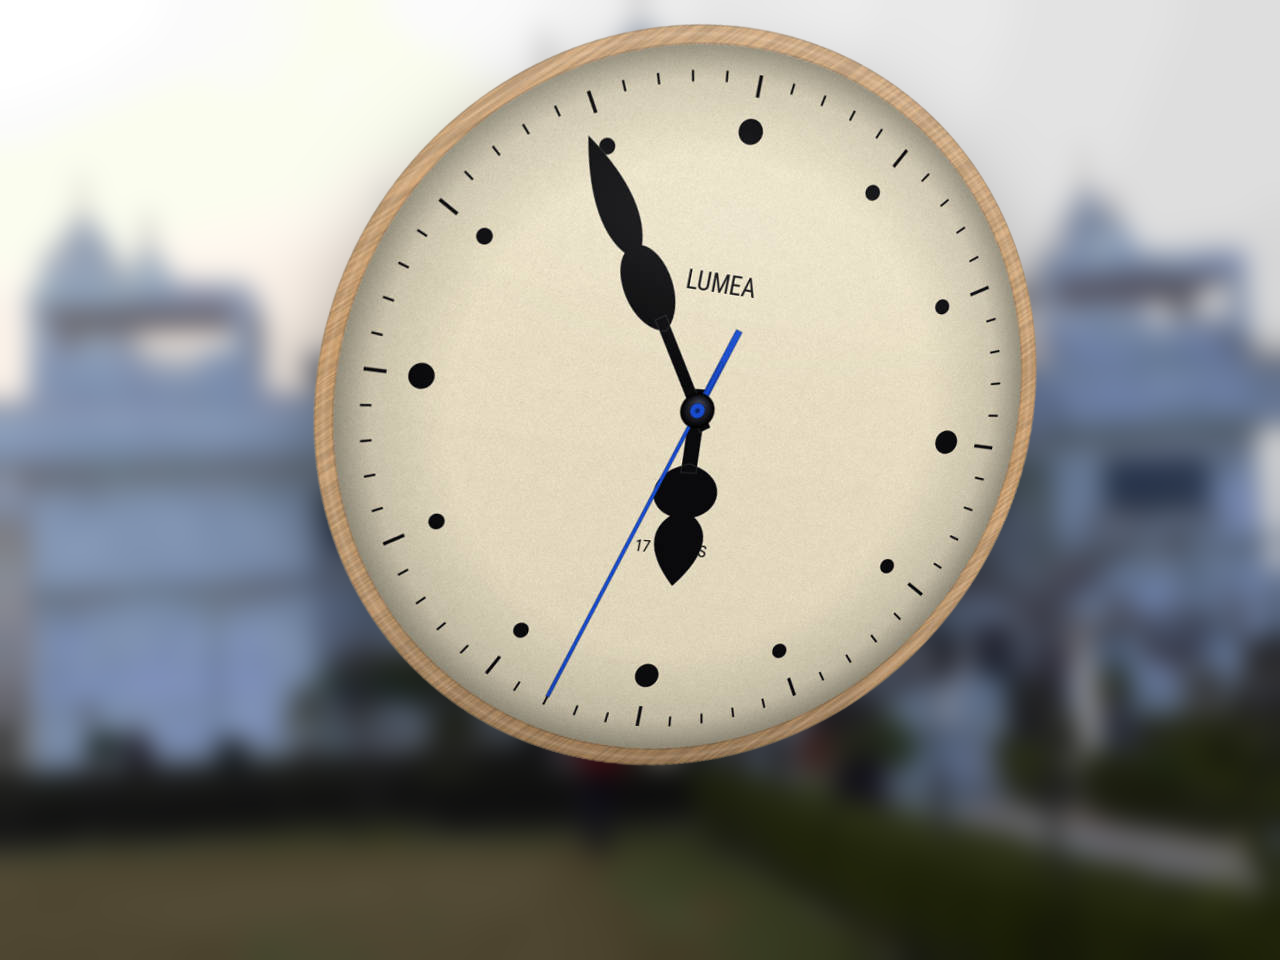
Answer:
5 h 54 min 33 s
